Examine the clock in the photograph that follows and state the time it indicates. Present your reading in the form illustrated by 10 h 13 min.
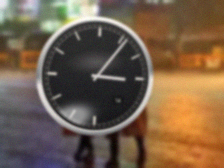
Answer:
3 h 06 min
